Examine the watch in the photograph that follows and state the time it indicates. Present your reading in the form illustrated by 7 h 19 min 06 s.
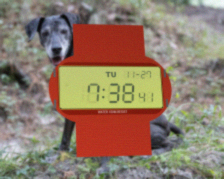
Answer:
7 h 38 min 41 s
